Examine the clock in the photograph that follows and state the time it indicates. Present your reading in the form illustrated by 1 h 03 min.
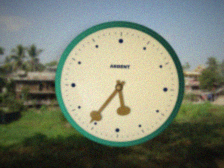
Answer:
5 h 36 min
